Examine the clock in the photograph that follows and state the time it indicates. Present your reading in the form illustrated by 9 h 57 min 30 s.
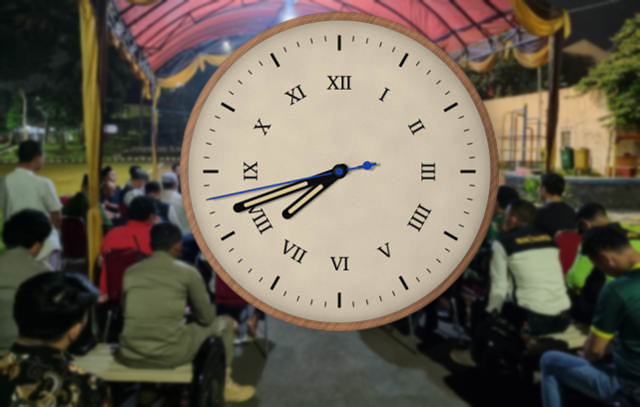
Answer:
7 h 41 min 43 s
